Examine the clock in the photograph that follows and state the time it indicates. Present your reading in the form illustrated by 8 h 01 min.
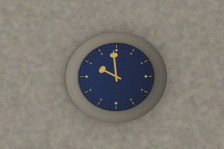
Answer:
9 h 59 min
